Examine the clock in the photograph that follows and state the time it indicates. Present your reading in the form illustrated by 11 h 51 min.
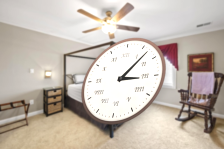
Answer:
3 h 07 min
